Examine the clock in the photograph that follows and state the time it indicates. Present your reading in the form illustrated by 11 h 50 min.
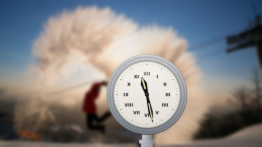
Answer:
11 h 28 min
